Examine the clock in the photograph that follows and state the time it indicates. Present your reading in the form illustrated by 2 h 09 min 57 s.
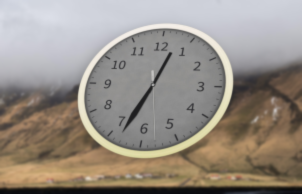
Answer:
12 h 33 min 28 s
